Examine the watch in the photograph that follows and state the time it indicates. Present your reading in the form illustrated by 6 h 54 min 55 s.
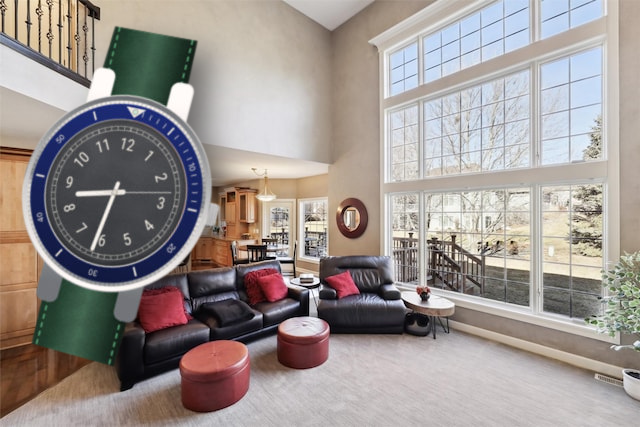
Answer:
8 h 31 min 13 s
